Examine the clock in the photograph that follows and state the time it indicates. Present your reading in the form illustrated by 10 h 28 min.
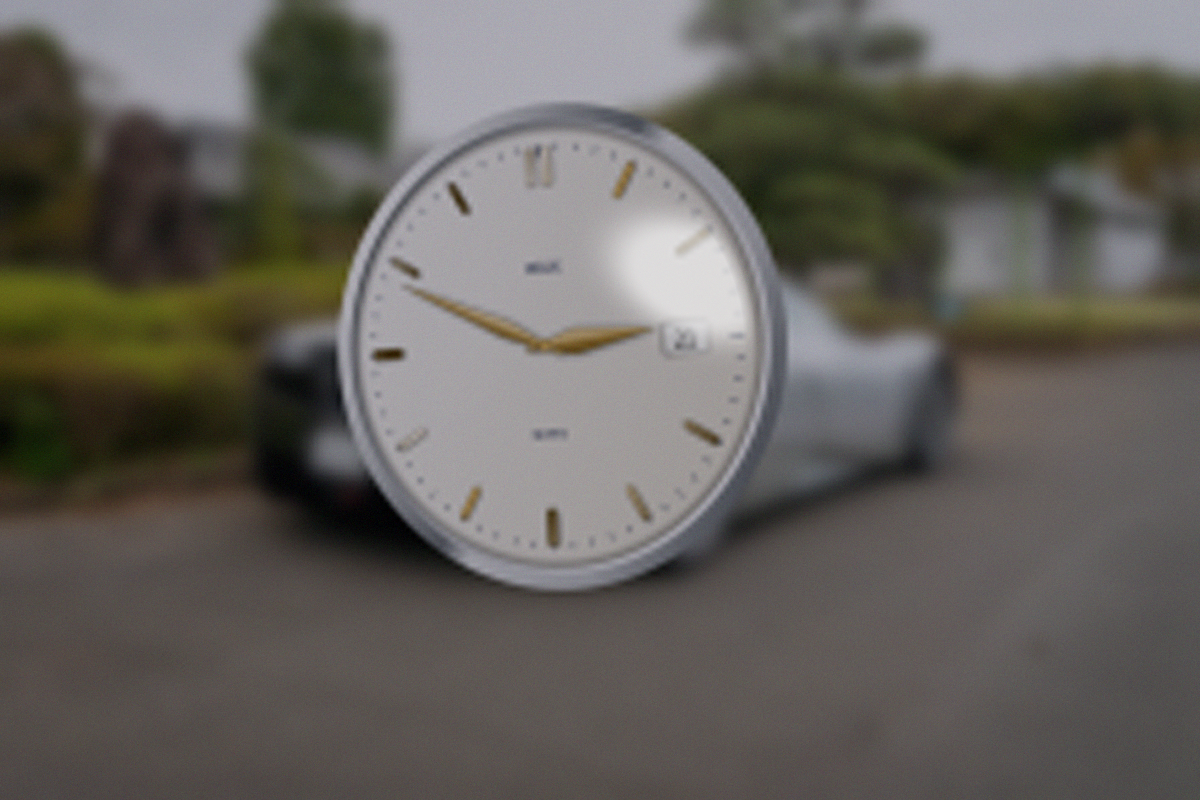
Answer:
2 h 49 min
